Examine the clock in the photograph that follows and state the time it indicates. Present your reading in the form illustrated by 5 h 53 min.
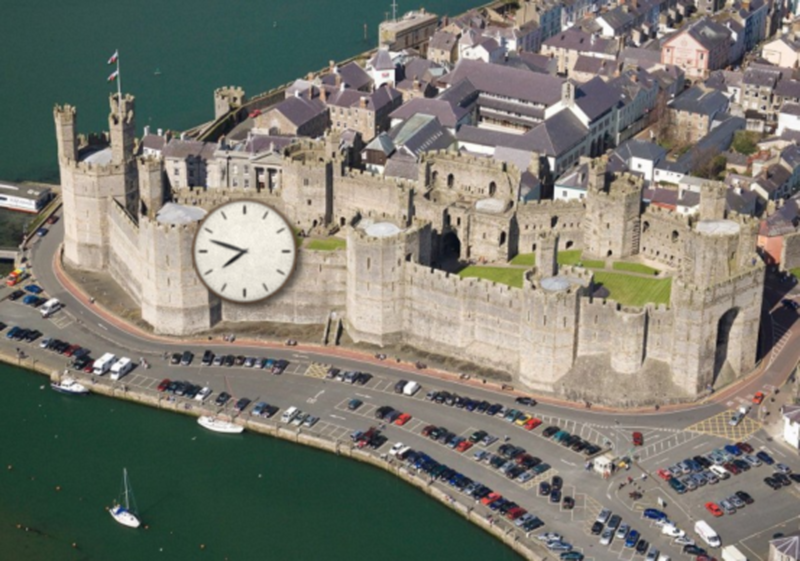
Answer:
7 h 48 min
